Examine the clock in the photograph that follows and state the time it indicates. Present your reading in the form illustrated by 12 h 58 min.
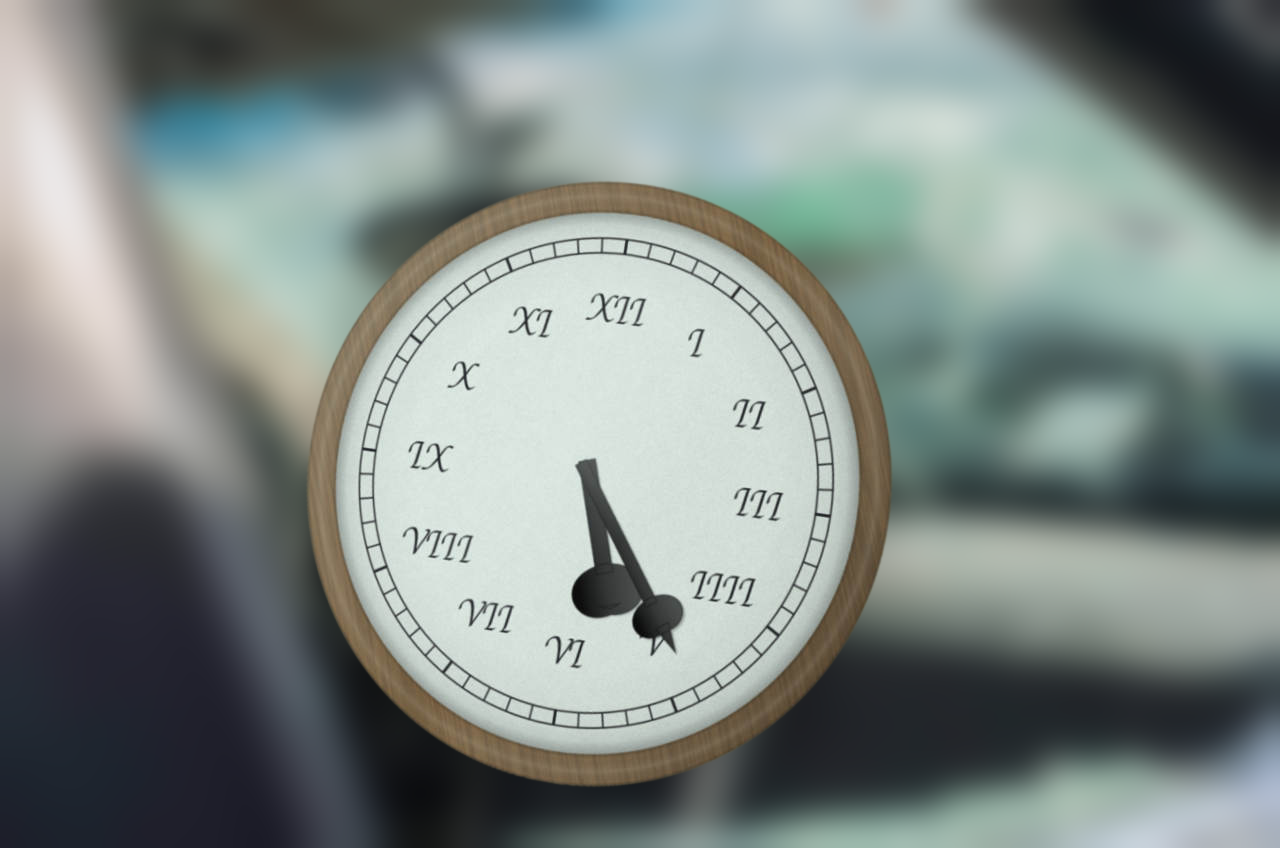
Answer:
5 h 24 min
